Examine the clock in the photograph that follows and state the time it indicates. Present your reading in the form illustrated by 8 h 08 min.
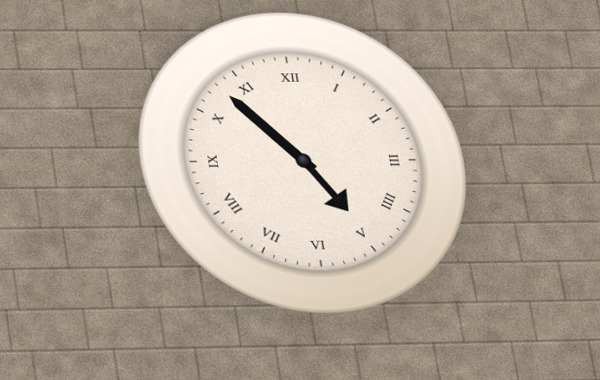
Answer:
4 h 53 min
